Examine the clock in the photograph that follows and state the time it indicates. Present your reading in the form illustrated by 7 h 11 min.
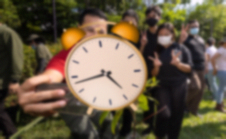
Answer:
4 h 43 min
